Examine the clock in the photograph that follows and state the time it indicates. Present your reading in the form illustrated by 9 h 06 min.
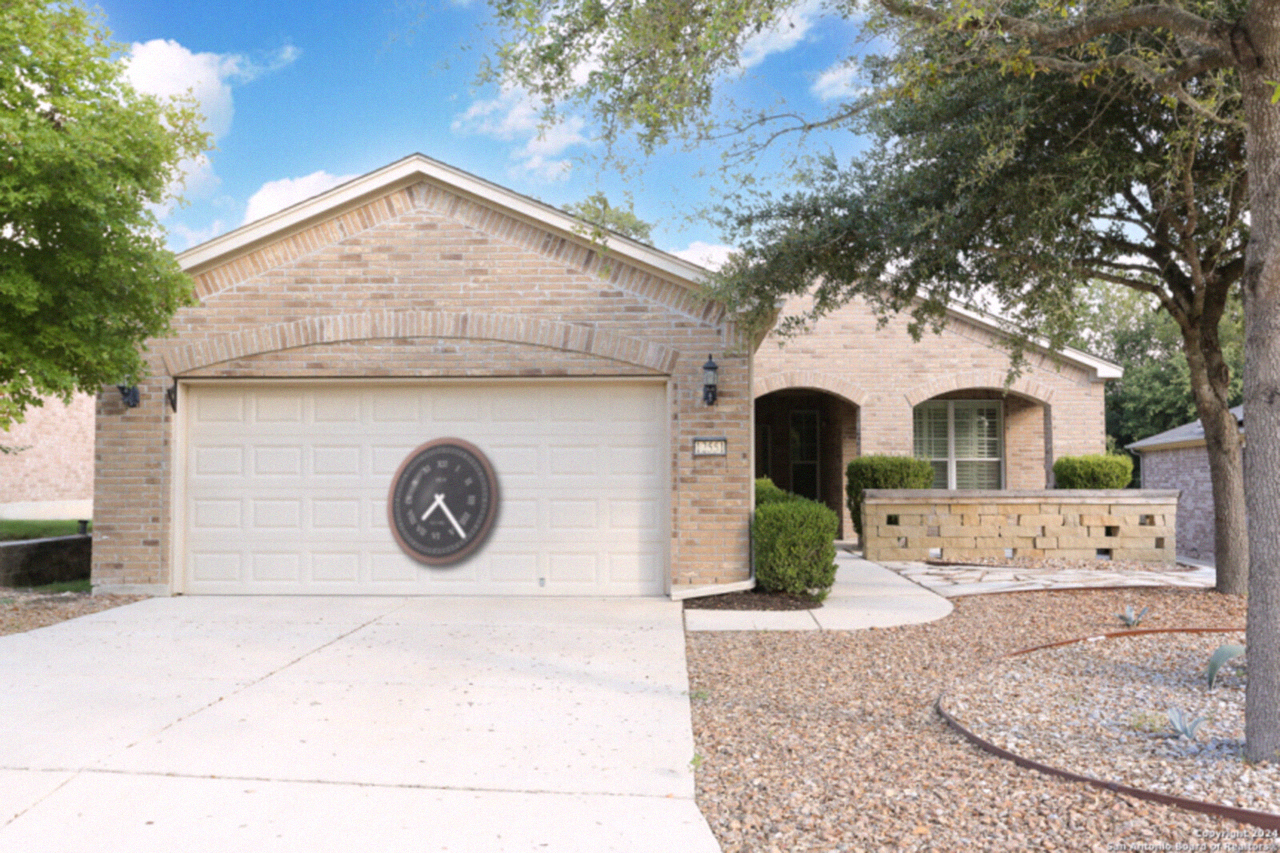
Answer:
7 h 23 min
